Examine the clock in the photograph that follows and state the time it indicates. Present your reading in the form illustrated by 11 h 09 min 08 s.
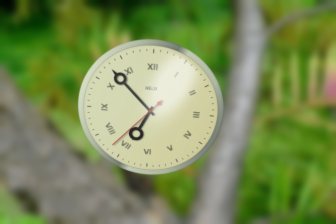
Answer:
6 h 52 min 37 s
